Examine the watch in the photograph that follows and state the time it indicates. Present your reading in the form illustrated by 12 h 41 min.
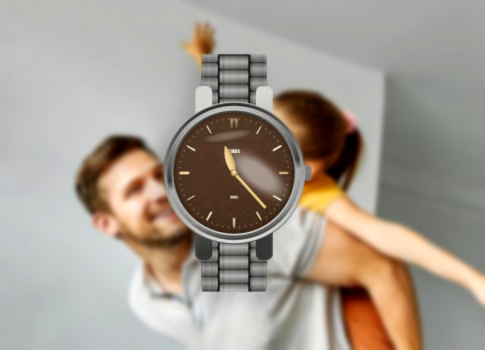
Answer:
11 h 23 min
